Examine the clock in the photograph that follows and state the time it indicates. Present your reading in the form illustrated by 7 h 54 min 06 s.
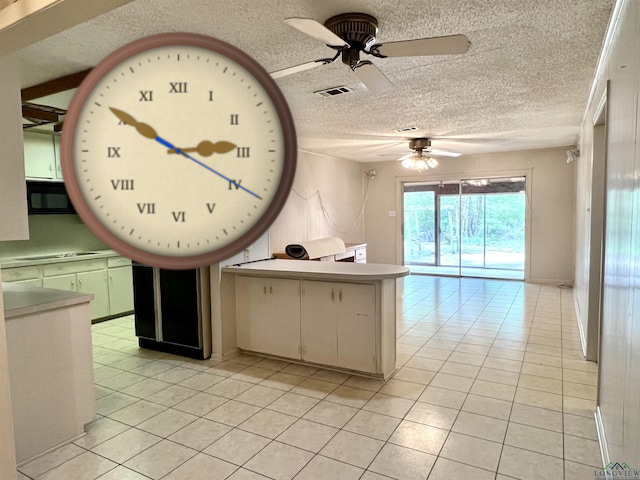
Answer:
2 h 50 min 20 s
